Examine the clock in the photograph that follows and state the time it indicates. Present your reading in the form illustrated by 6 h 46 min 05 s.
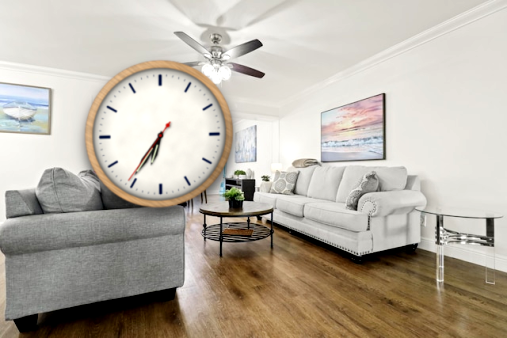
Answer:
6 h 35 min 36 s
